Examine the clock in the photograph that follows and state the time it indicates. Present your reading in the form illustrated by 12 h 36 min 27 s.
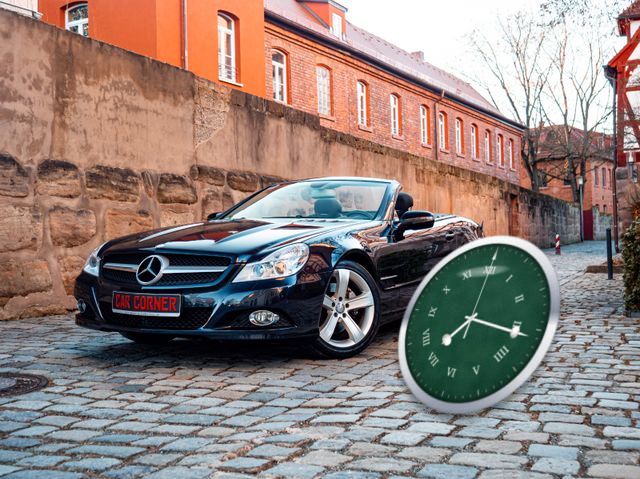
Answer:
7 h 16 min 00 s
